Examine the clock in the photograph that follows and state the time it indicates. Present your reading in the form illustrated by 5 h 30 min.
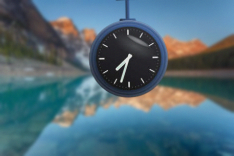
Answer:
7 h 33 min
